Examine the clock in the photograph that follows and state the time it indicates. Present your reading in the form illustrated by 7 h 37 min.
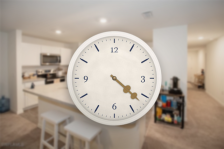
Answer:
4 h 22 min
